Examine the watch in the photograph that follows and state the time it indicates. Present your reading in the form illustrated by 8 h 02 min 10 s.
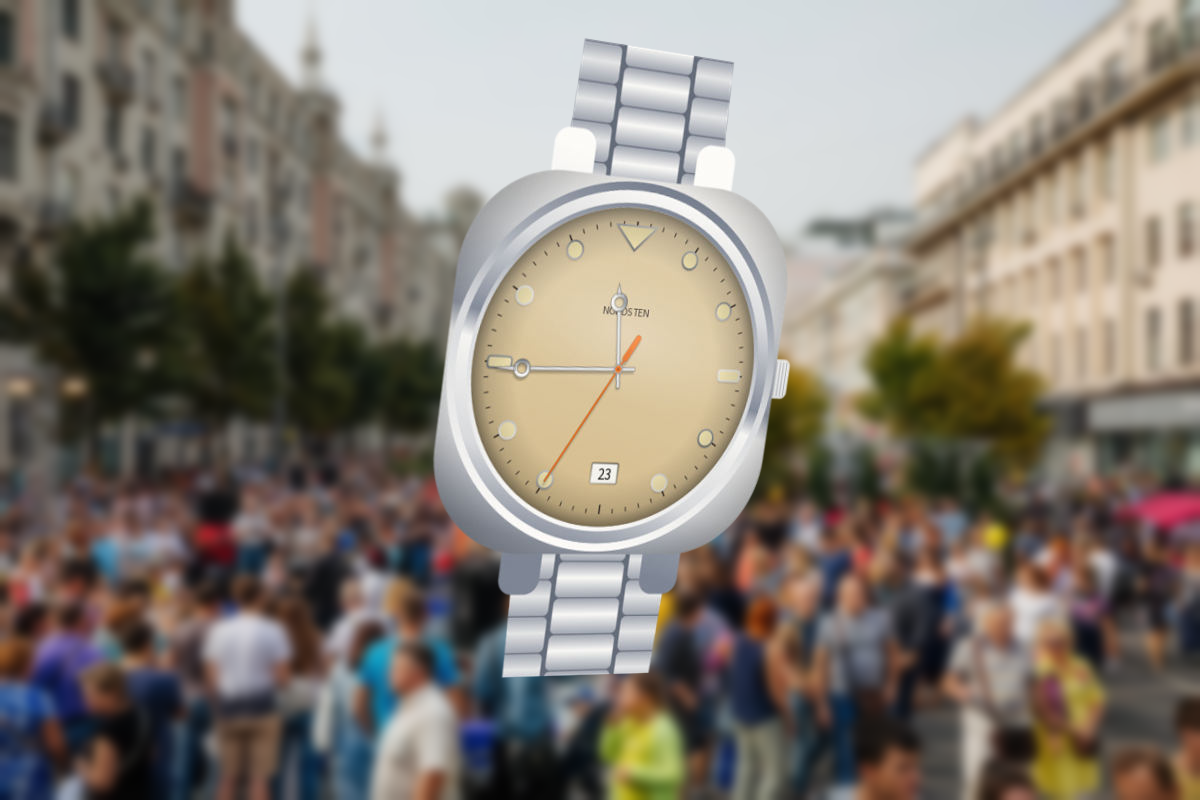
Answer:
11 h 44 min 35 s
